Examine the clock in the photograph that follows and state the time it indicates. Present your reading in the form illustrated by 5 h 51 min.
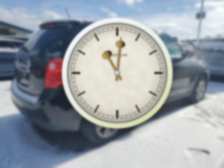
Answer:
11 h 01 min
